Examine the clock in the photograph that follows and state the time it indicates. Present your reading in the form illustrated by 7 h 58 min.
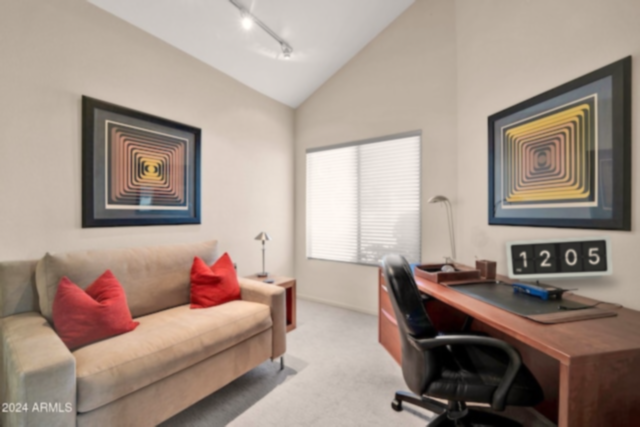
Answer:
12 h 05 min
